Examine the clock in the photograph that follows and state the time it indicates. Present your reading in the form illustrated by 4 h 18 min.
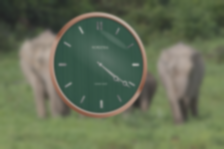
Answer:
4 h 21 min
